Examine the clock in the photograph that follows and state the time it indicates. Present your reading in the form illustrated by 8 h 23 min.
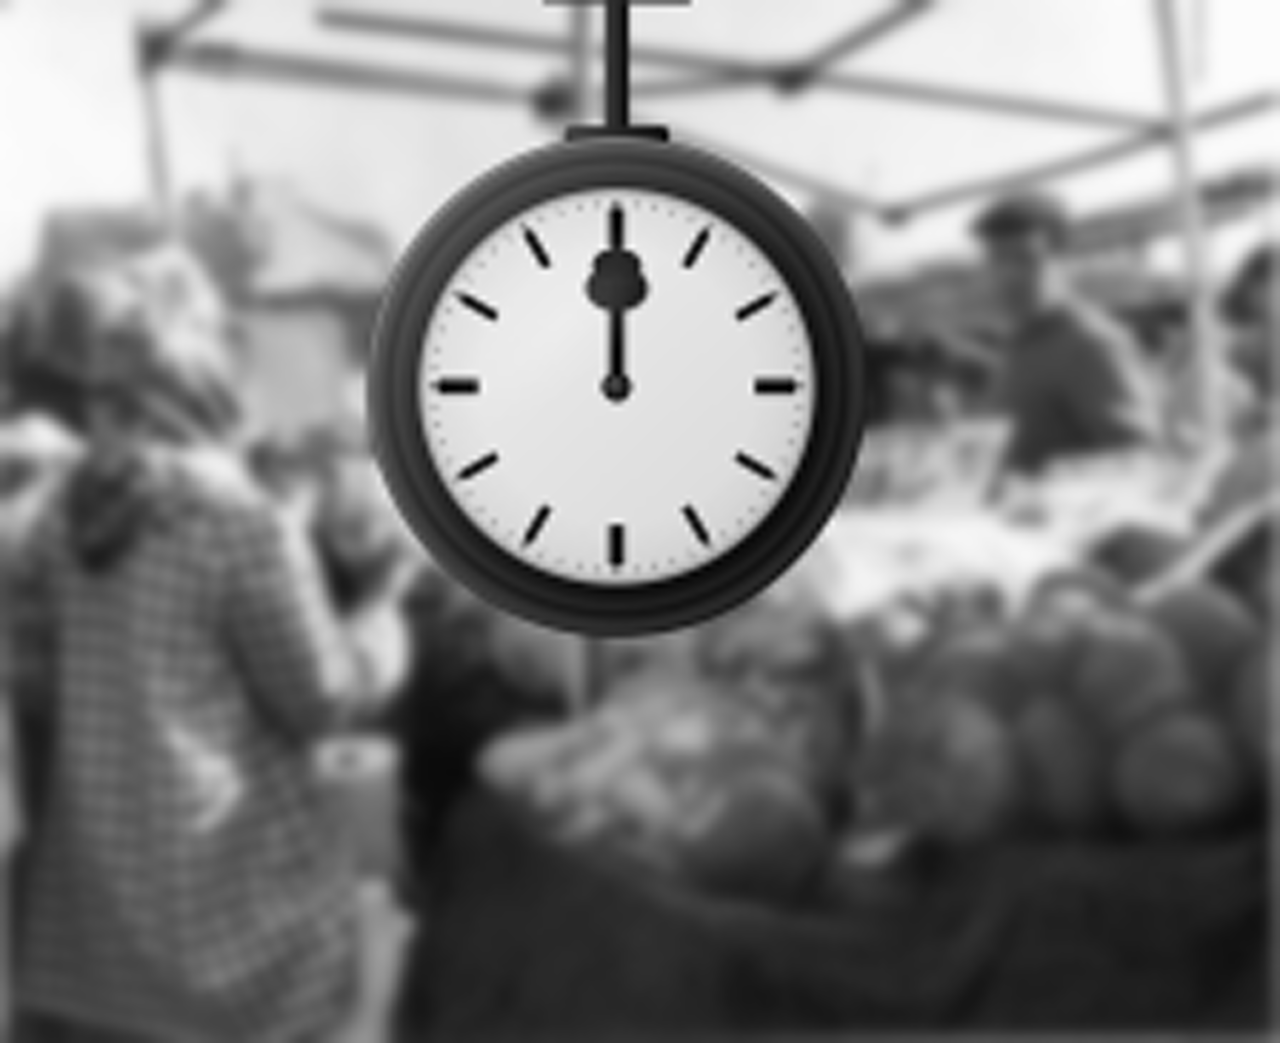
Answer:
12 h 00 min
